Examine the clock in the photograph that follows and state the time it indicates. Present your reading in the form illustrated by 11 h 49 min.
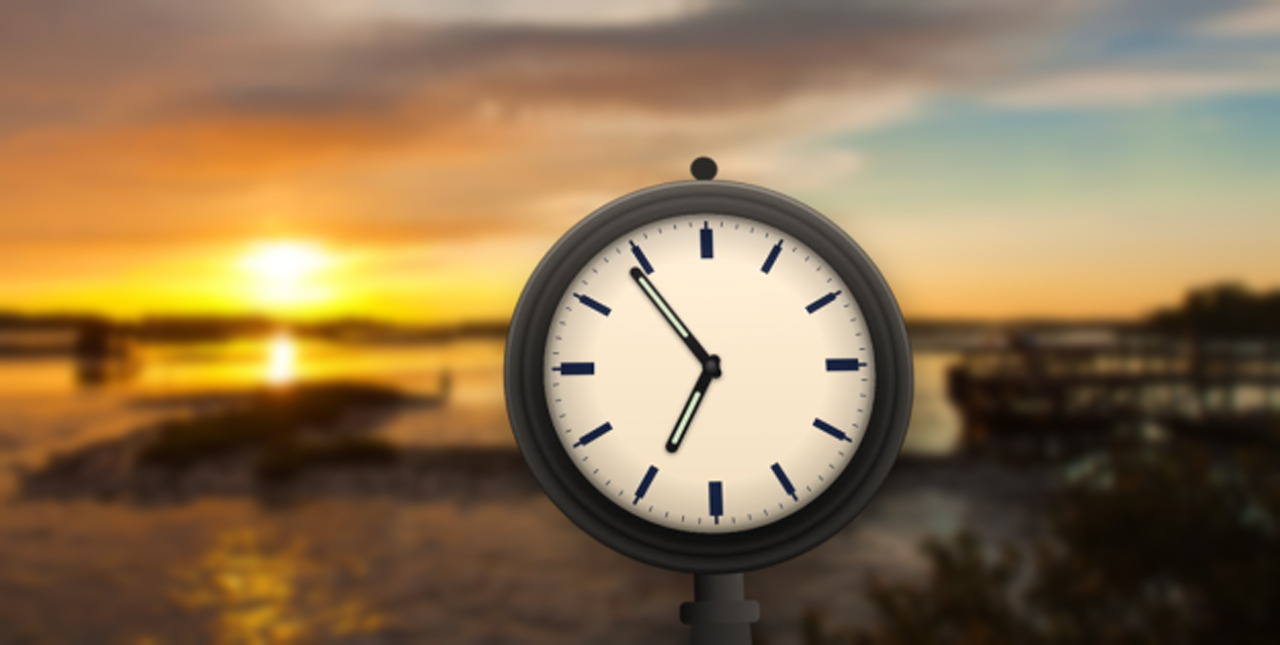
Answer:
6 h 54 min
